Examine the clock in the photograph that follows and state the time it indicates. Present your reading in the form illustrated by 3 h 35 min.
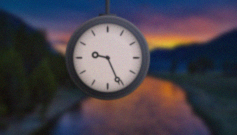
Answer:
9 h 26 min
